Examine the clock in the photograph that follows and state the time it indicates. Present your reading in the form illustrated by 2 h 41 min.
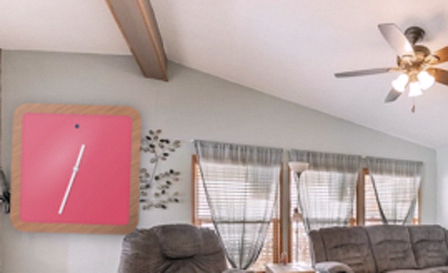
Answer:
12 h 33 min
